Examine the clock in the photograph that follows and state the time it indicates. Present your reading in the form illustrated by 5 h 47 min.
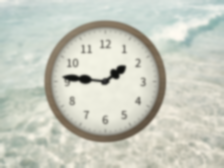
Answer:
1 h 46 min
